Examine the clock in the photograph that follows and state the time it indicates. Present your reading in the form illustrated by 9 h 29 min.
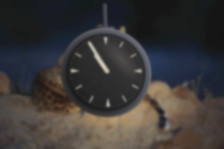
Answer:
10 h 55 min
